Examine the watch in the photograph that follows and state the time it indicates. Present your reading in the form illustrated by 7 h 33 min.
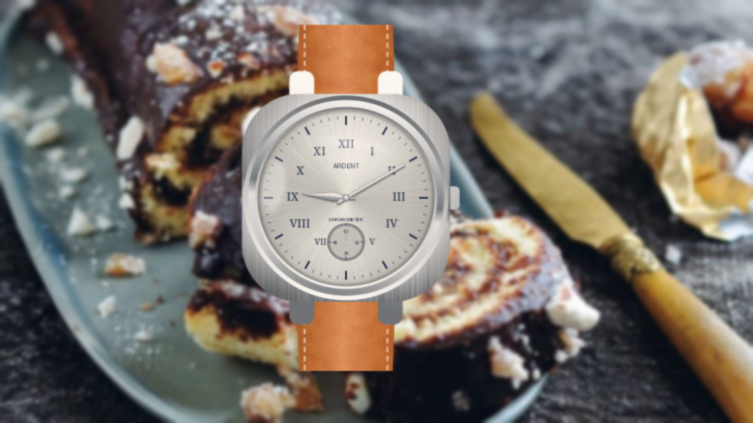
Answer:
9 h 10 min
